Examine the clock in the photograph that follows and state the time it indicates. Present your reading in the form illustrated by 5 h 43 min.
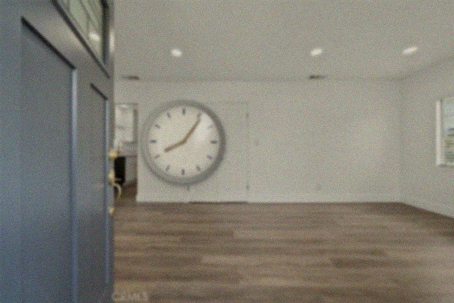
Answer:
8 h 06 min
